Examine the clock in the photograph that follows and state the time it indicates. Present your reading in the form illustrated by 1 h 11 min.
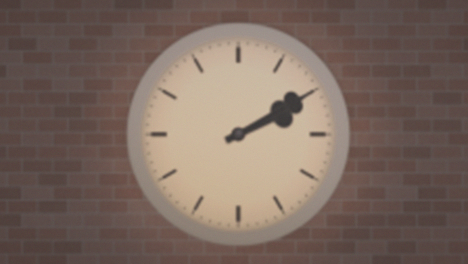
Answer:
2 h 10 min
